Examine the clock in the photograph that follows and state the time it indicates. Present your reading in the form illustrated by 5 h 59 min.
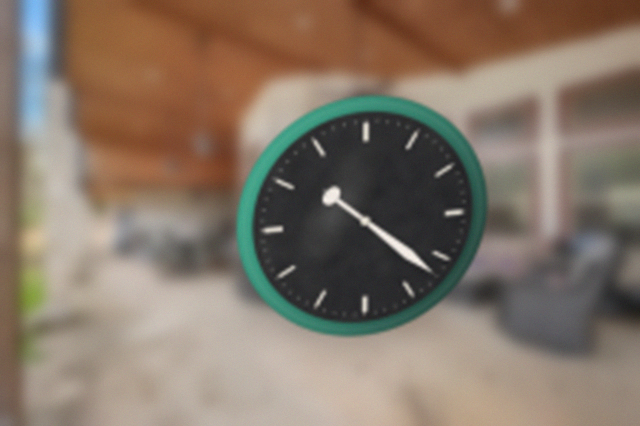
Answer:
10 h 22 min
